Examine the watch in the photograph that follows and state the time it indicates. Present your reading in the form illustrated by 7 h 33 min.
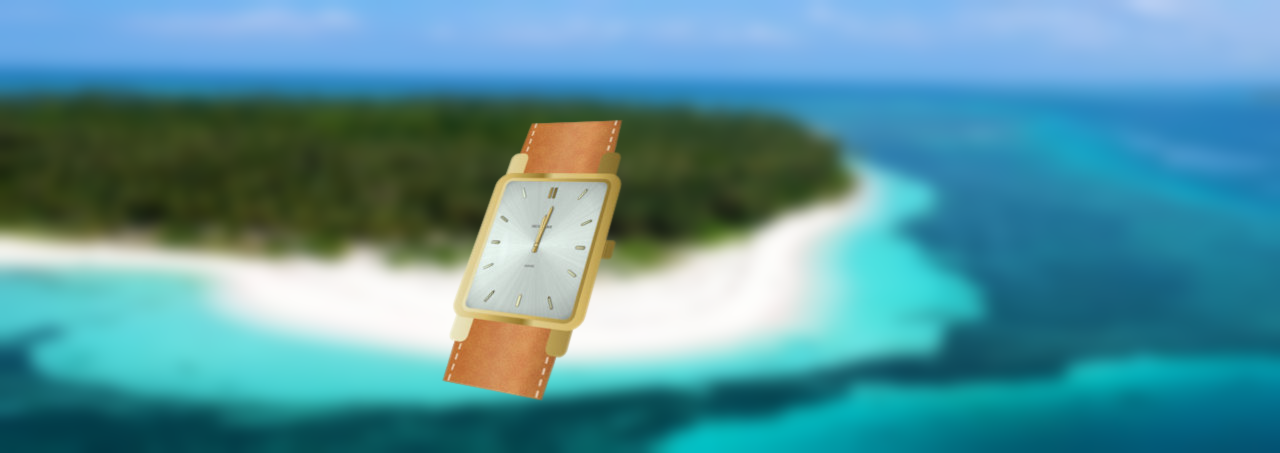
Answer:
12 h 01 min
